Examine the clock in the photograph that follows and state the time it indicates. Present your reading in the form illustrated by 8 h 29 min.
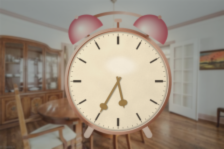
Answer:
5 h 35 min
